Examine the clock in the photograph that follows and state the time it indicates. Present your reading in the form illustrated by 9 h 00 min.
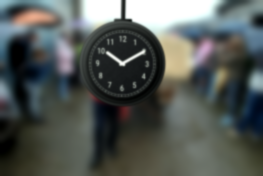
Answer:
10 h 10 min
